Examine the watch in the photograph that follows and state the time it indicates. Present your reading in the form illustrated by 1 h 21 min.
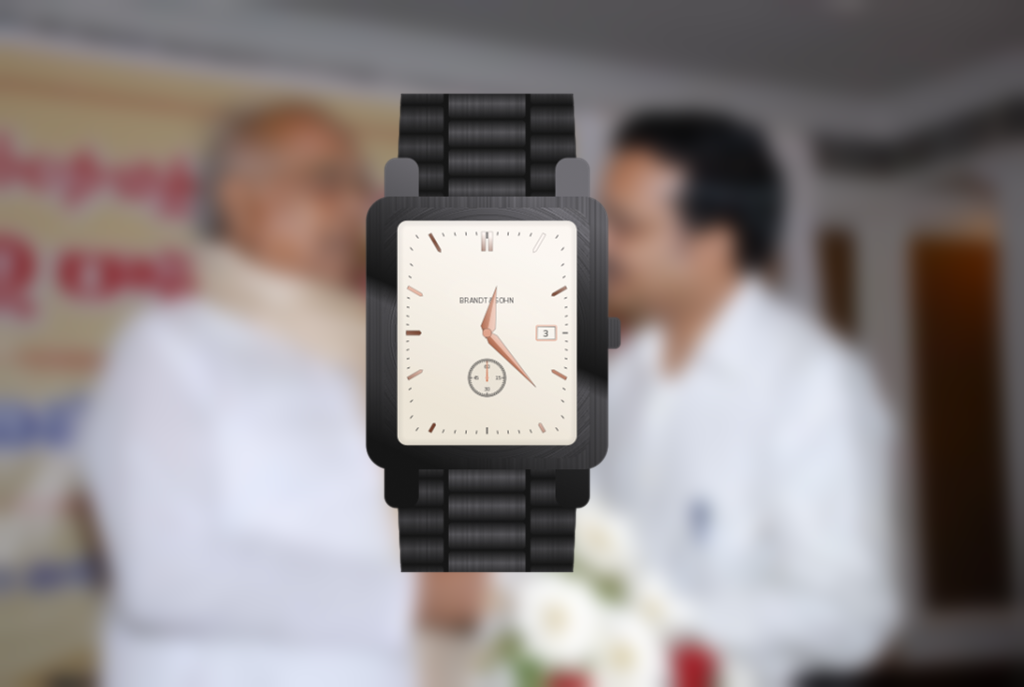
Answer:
12 h 23 min
